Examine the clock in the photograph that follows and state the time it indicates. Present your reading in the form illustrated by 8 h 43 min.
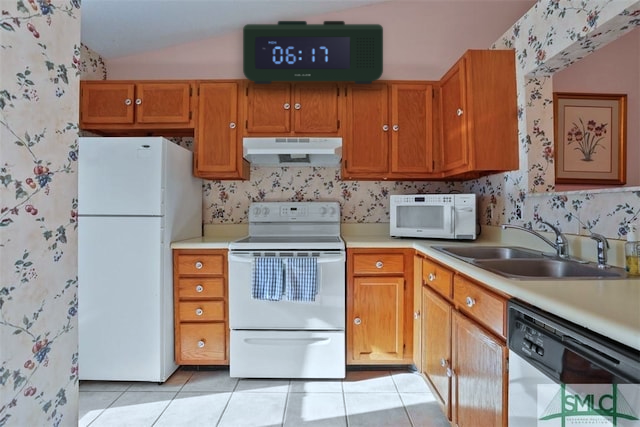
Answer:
6 h 17 min
